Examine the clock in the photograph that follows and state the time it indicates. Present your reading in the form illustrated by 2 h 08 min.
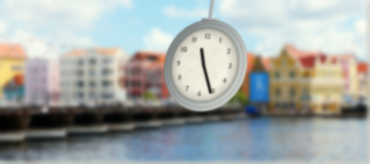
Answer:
11 h 26 min
